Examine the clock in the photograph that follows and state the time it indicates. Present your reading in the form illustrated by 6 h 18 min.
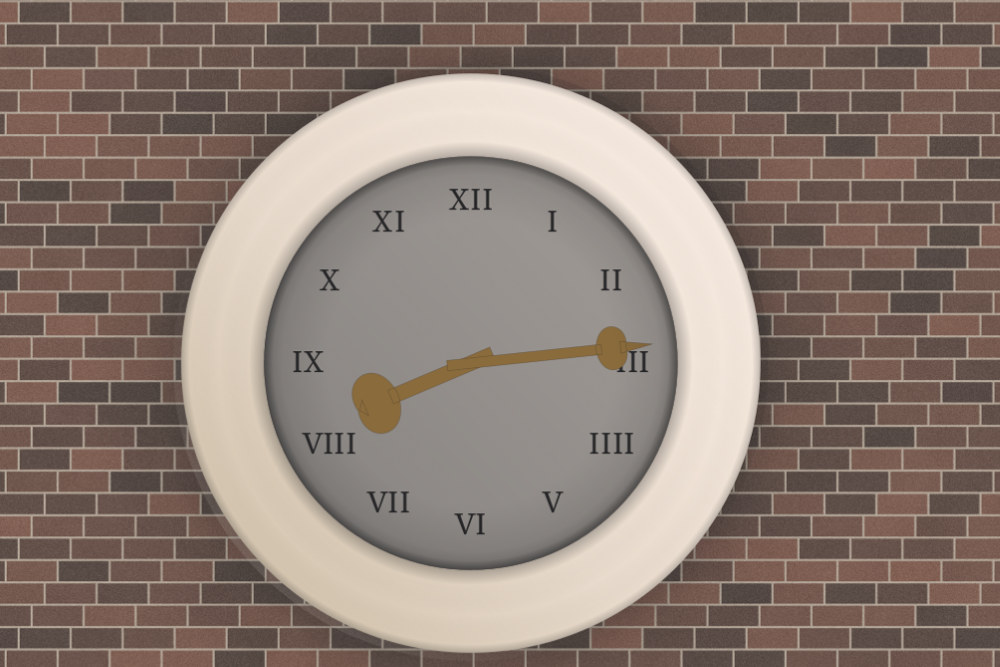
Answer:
8 h 14 min
